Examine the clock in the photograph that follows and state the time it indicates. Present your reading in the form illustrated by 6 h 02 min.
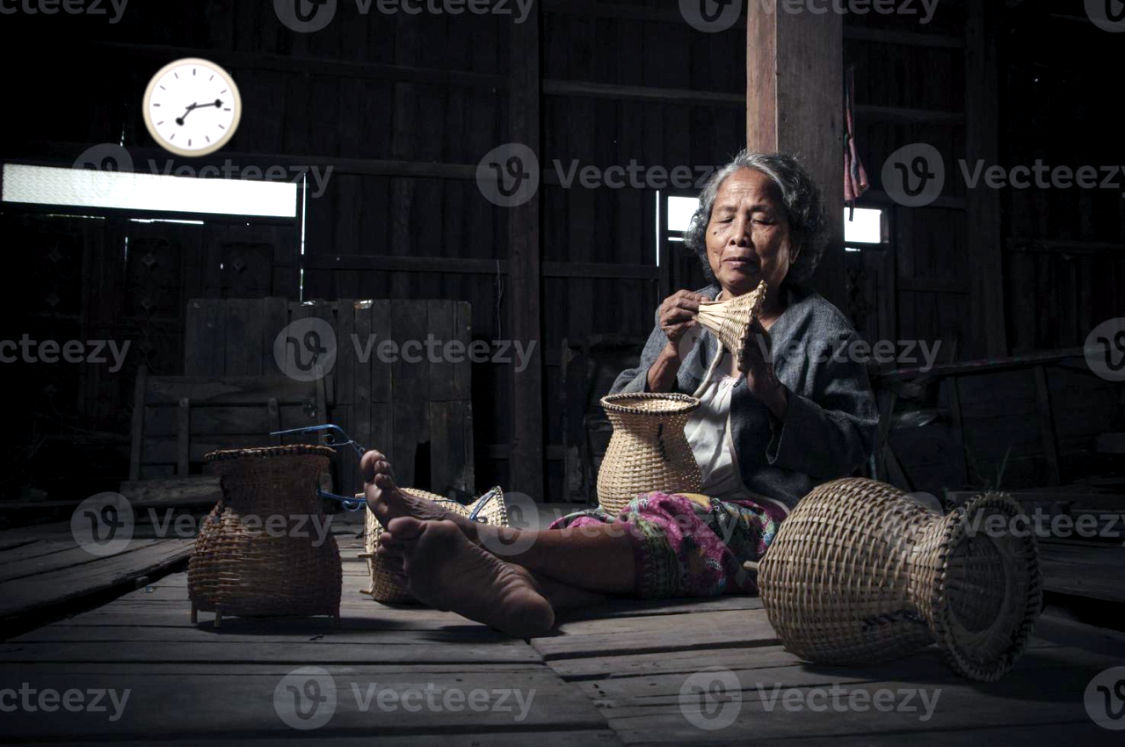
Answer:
7 h 13 min
